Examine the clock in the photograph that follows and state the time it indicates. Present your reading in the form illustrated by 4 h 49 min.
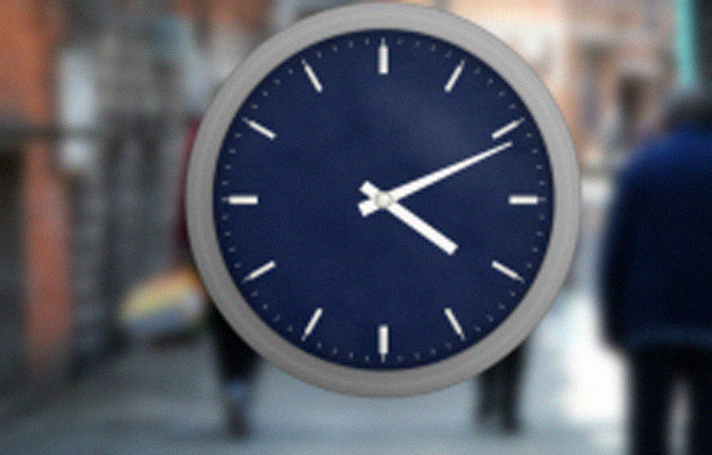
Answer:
4 h 11 min
